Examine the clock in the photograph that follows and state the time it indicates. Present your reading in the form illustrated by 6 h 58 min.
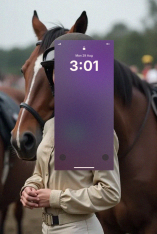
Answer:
3 h 01 min
